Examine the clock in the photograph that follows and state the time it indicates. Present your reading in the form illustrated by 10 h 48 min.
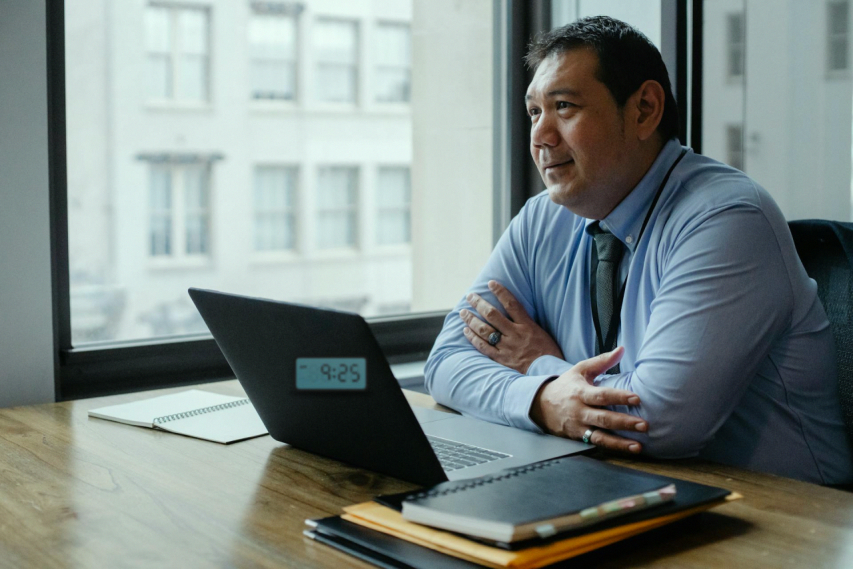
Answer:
9 h 25 min
